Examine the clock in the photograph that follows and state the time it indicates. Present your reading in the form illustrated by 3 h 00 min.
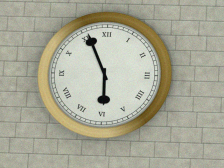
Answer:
5 h 56 min
